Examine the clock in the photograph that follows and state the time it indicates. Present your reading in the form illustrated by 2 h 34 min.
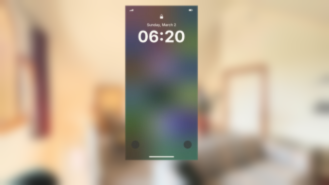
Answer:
6 h 20 min
